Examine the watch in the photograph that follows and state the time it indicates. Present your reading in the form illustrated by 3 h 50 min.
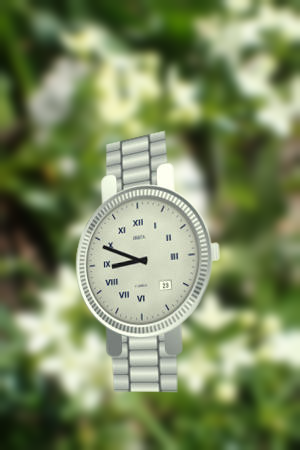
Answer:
8 h 49 min
